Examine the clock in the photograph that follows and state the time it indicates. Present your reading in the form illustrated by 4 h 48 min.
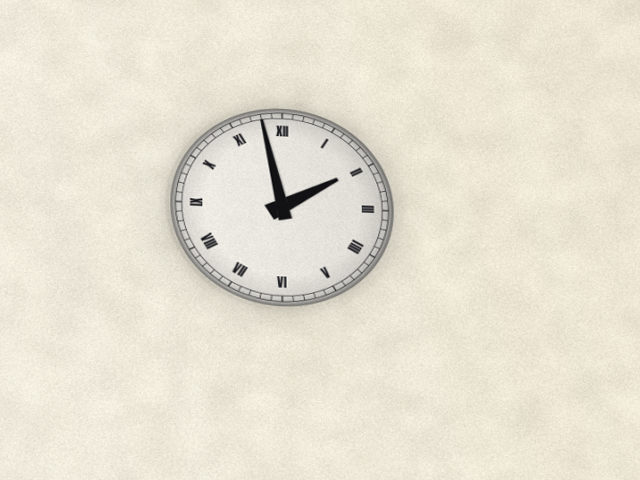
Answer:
1 h 58 min
